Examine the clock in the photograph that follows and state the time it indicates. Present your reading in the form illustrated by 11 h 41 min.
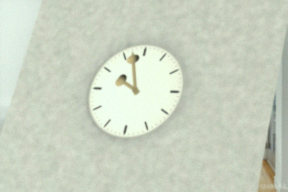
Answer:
9 h 57 min
